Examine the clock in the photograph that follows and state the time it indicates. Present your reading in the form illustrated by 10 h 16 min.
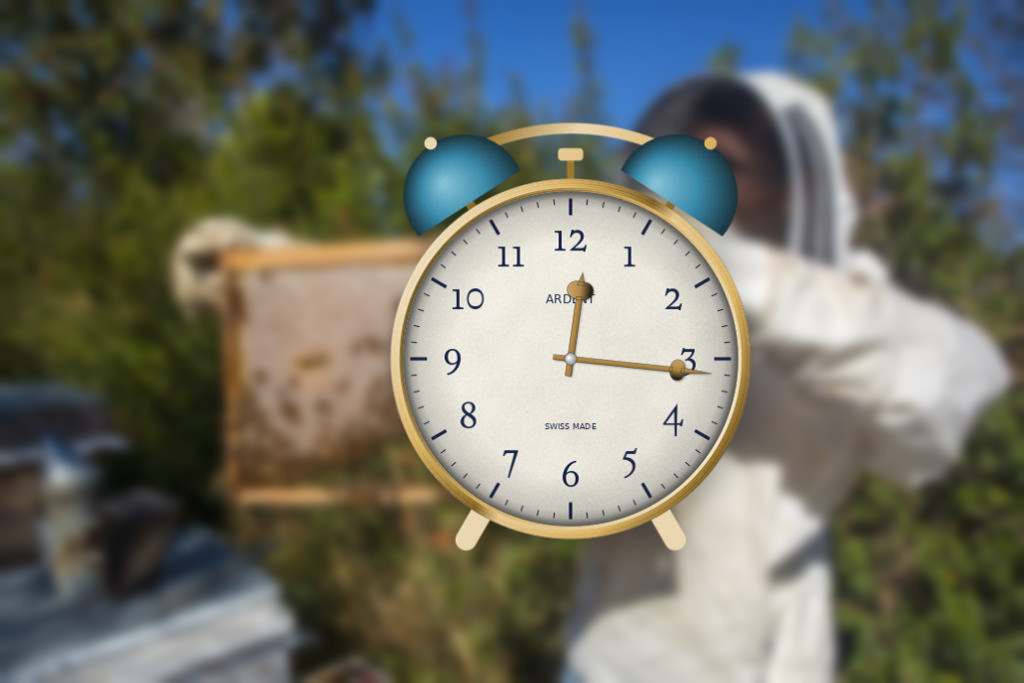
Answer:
12 h 16 min
